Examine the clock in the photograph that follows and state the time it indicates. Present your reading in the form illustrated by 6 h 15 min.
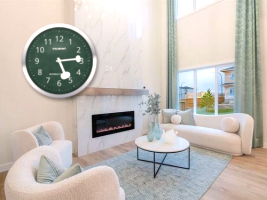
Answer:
5 h 14 min
